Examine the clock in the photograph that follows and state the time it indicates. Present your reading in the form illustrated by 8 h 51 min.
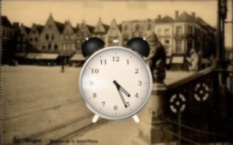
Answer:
4 h 26 min
